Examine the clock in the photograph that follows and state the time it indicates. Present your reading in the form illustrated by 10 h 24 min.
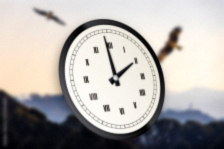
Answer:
1 h 59 min
